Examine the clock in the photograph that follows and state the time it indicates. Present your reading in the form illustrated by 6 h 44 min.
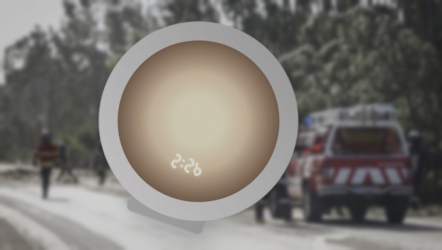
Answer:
2 h 26 min
